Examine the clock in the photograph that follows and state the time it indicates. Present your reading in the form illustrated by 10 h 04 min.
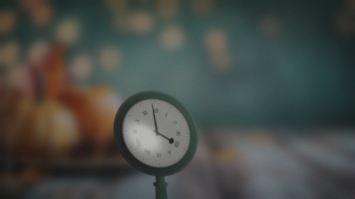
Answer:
3 h 59 min
